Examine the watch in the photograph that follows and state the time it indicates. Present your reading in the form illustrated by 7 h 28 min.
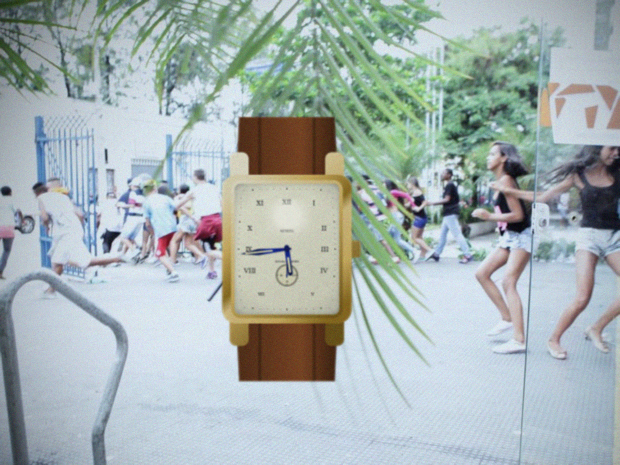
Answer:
5 h 44 min
